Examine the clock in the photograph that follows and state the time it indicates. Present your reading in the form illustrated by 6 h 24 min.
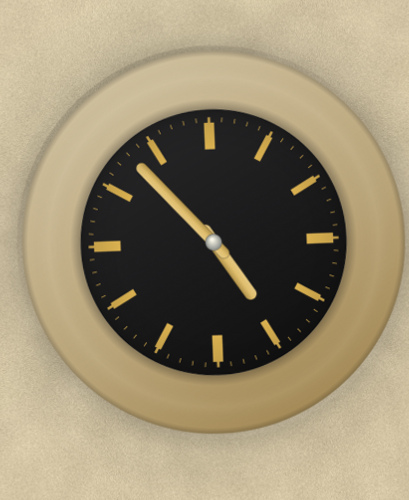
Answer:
4 h 53 min
